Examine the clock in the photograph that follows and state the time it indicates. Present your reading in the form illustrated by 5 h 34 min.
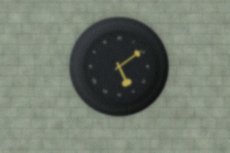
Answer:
5 h 09 min
